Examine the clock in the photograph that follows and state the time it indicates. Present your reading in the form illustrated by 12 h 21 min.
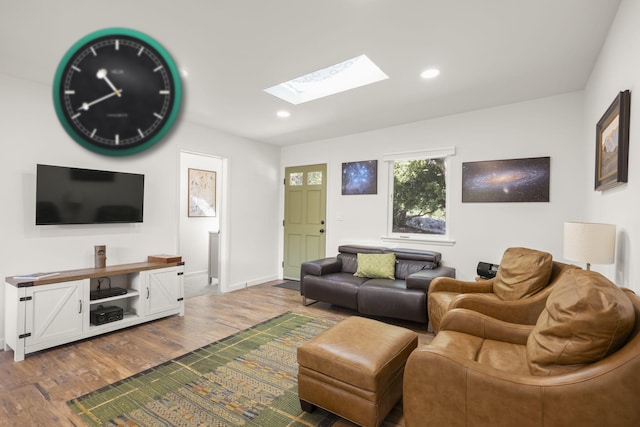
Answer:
10 h 41 min
